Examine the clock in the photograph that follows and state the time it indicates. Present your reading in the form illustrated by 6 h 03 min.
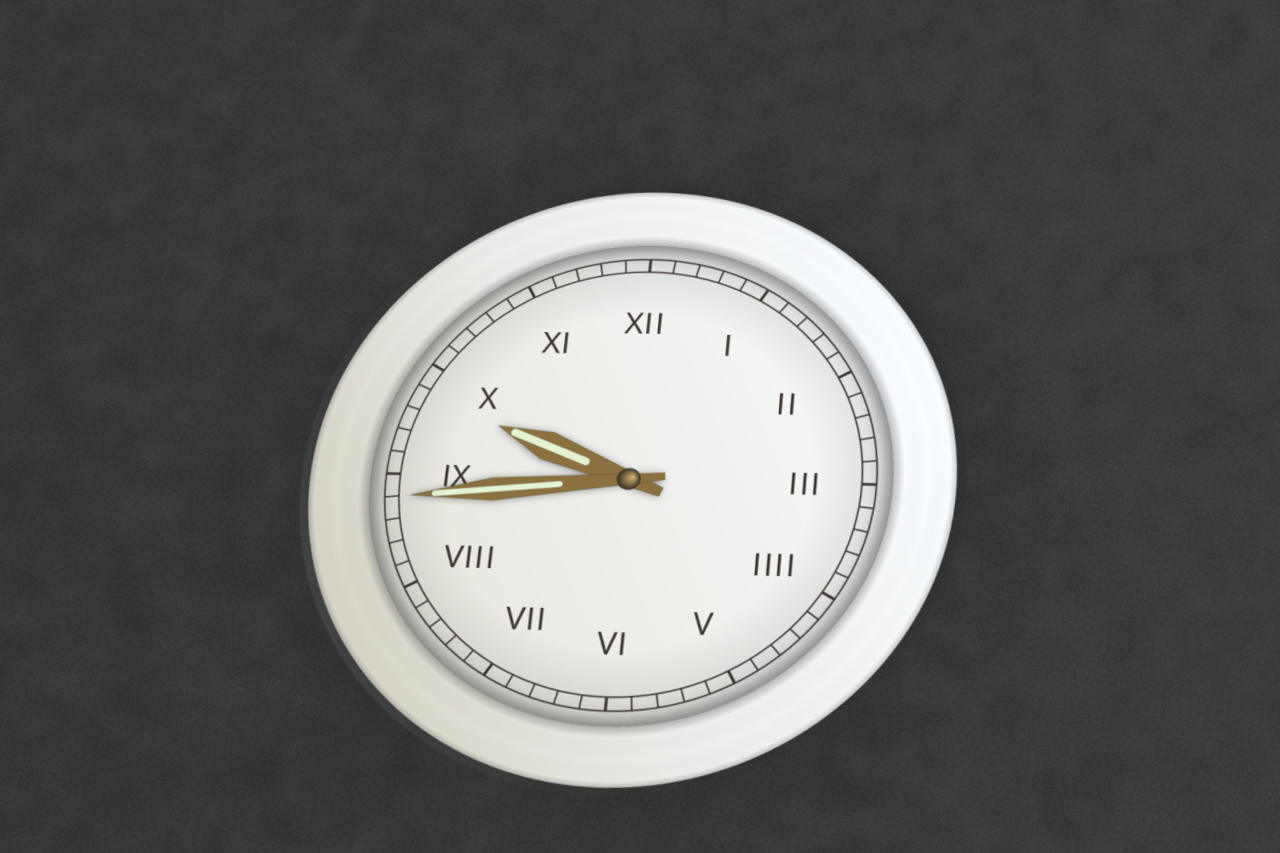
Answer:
9 h 44 min
